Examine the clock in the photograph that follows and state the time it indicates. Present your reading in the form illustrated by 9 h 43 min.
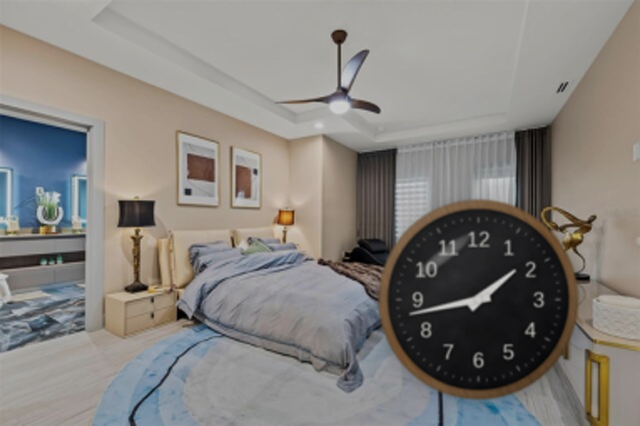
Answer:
1 h 43 min
